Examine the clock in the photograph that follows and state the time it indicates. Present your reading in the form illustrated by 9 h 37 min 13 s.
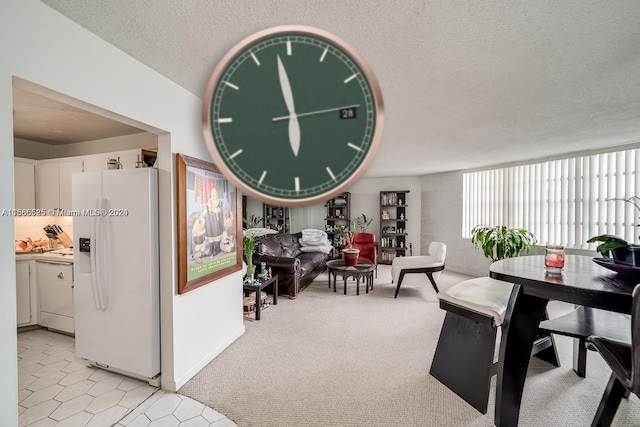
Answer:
5 h 58 min 14 s
